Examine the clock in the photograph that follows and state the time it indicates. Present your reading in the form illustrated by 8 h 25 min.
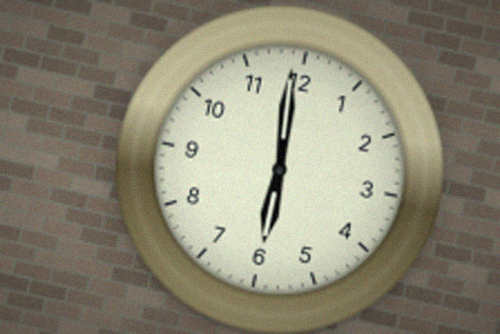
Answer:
5 h 59 min
